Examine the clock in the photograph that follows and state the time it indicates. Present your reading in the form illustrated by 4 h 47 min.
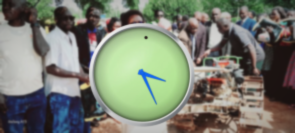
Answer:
3 h 25 min
